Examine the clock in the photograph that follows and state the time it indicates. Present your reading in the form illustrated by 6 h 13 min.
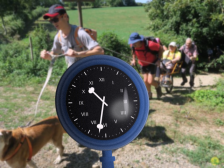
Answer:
10 h 32 min
